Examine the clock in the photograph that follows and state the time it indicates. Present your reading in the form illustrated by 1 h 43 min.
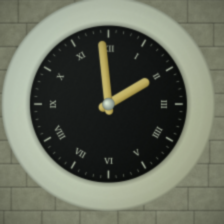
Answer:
1 h 59 min
